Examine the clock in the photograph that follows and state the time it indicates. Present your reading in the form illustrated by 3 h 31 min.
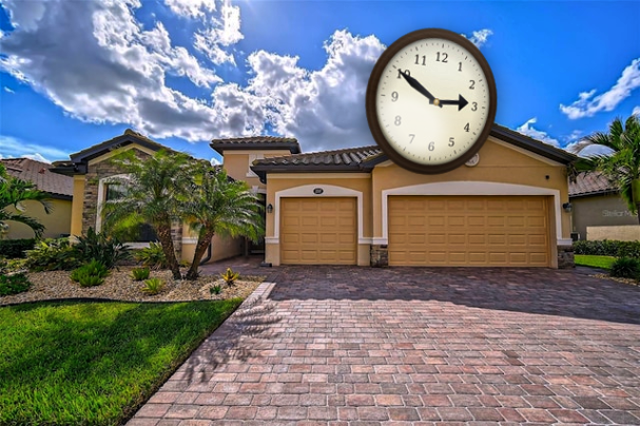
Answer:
2 h 50 min
